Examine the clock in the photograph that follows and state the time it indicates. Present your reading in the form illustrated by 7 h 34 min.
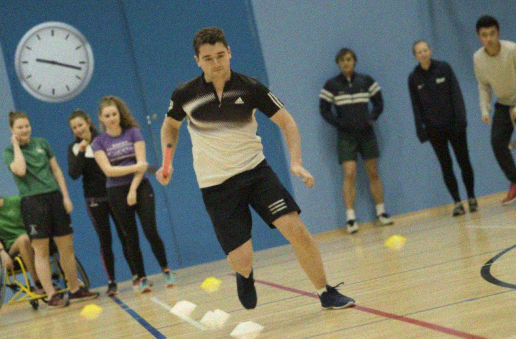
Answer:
9 h 17 min
